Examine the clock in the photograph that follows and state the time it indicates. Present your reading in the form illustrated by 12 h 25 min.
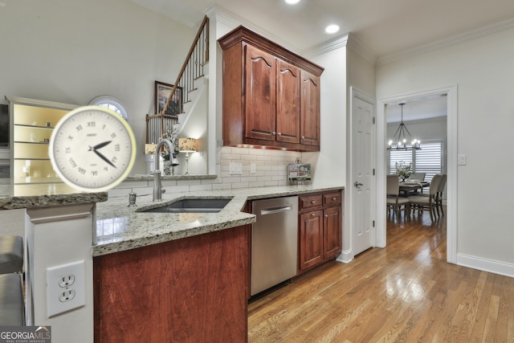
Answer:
2 h 22 min
